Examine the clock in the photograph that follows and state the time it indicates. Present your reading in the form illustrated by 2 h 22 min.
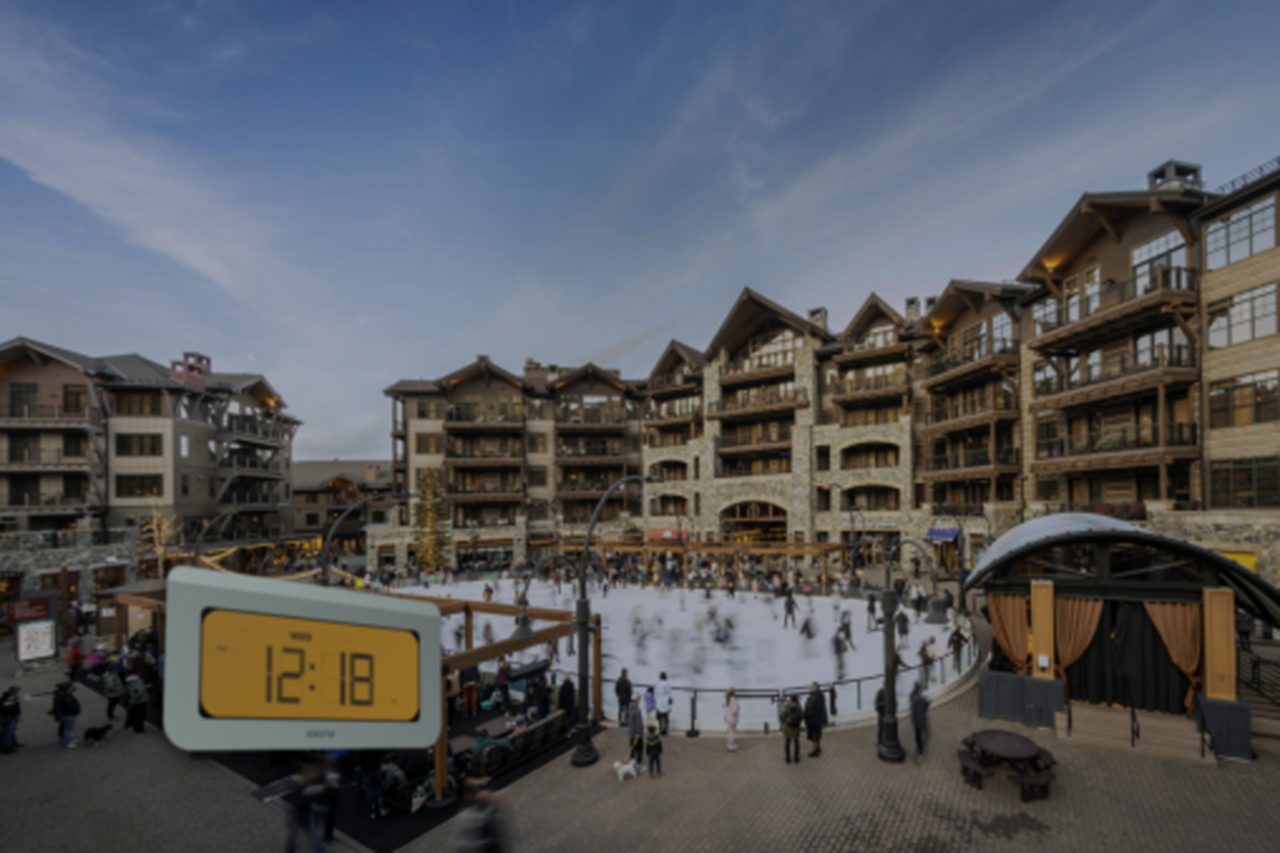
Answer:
12 h 18 min
